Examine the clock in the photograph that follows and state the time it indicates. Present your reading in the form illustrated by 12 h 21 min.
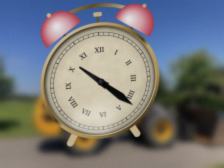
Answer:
10 h 22 min
